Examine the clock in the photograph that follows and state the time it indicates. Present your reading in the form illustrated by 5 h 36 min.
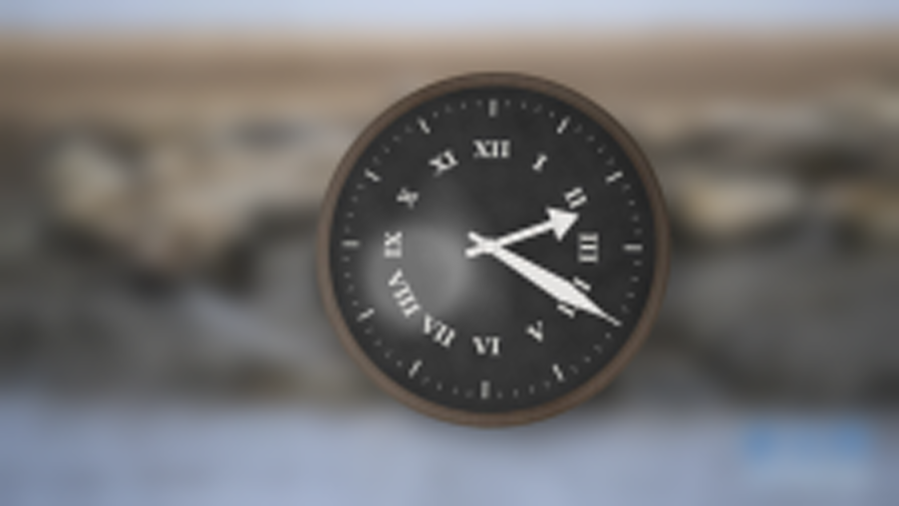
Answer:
2 h 20 min
